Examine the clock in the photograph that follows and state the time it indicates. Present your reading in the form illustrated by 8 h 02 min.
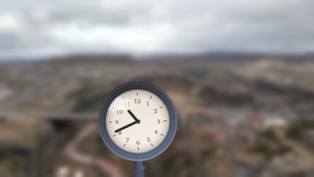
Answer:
10 h 41 min
